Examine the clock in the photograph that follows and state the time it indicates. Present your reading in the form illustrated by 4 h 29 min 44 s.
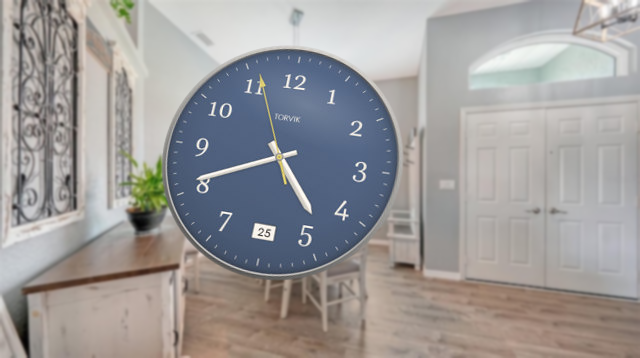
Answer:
4 h 40 min 56 s
